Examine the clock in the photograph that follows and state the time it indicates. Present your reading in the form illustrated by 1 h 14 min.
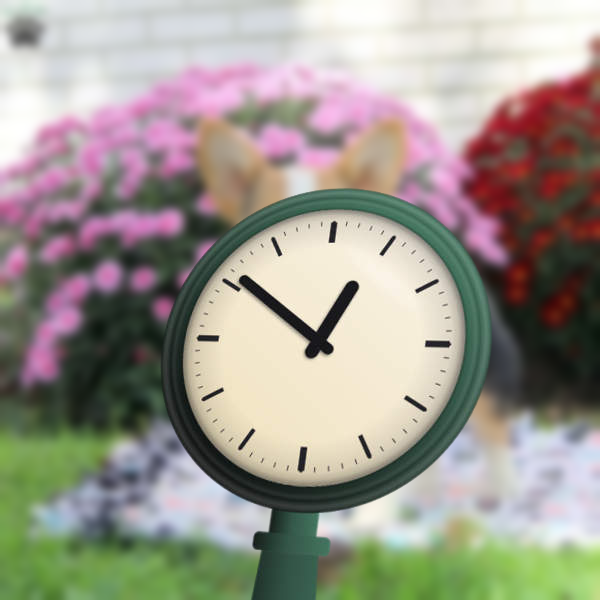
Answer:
12 h 51 min
